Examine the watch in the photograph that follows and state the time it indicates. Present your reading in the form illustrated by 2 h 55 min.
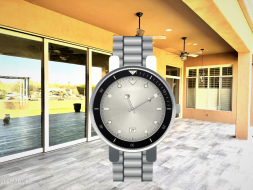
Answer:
11 h 10 min
